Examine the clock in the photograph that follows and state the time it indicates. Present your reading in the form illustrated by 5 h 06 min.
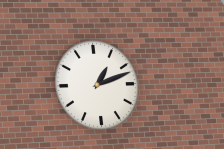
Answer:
1 h 12 min
